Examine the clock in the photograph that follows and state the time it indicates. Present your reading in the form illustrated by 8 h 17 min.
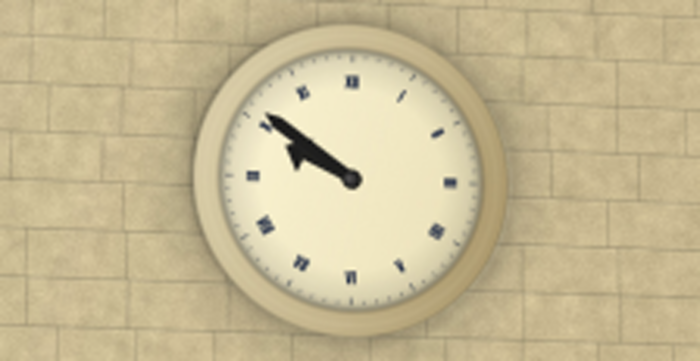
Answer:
9 h 51 min
